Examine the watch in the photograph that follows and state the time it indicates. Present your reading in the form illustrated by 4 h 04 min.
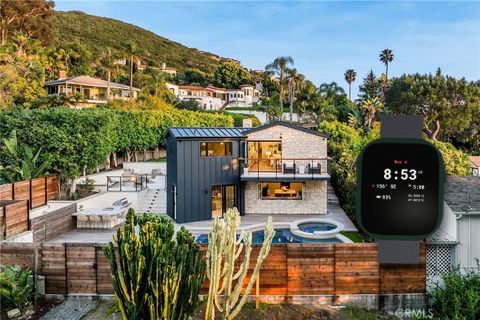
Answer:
8 h 53 min
